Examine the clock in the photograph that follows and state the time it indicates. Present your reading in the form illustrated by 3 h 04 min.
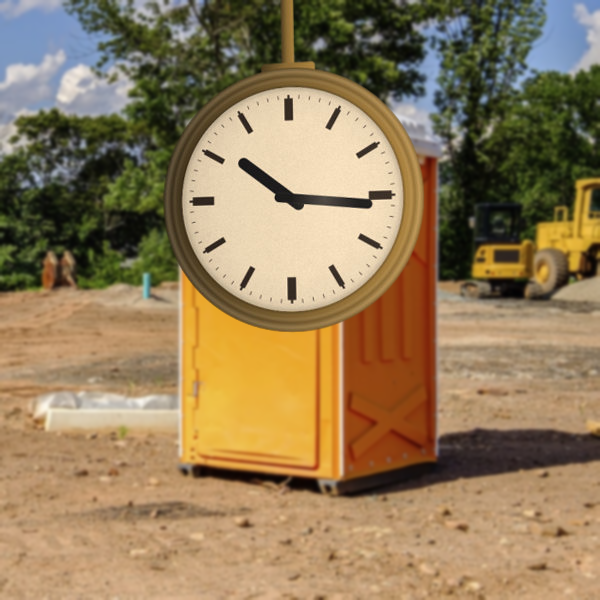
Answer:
10 h 16 min
